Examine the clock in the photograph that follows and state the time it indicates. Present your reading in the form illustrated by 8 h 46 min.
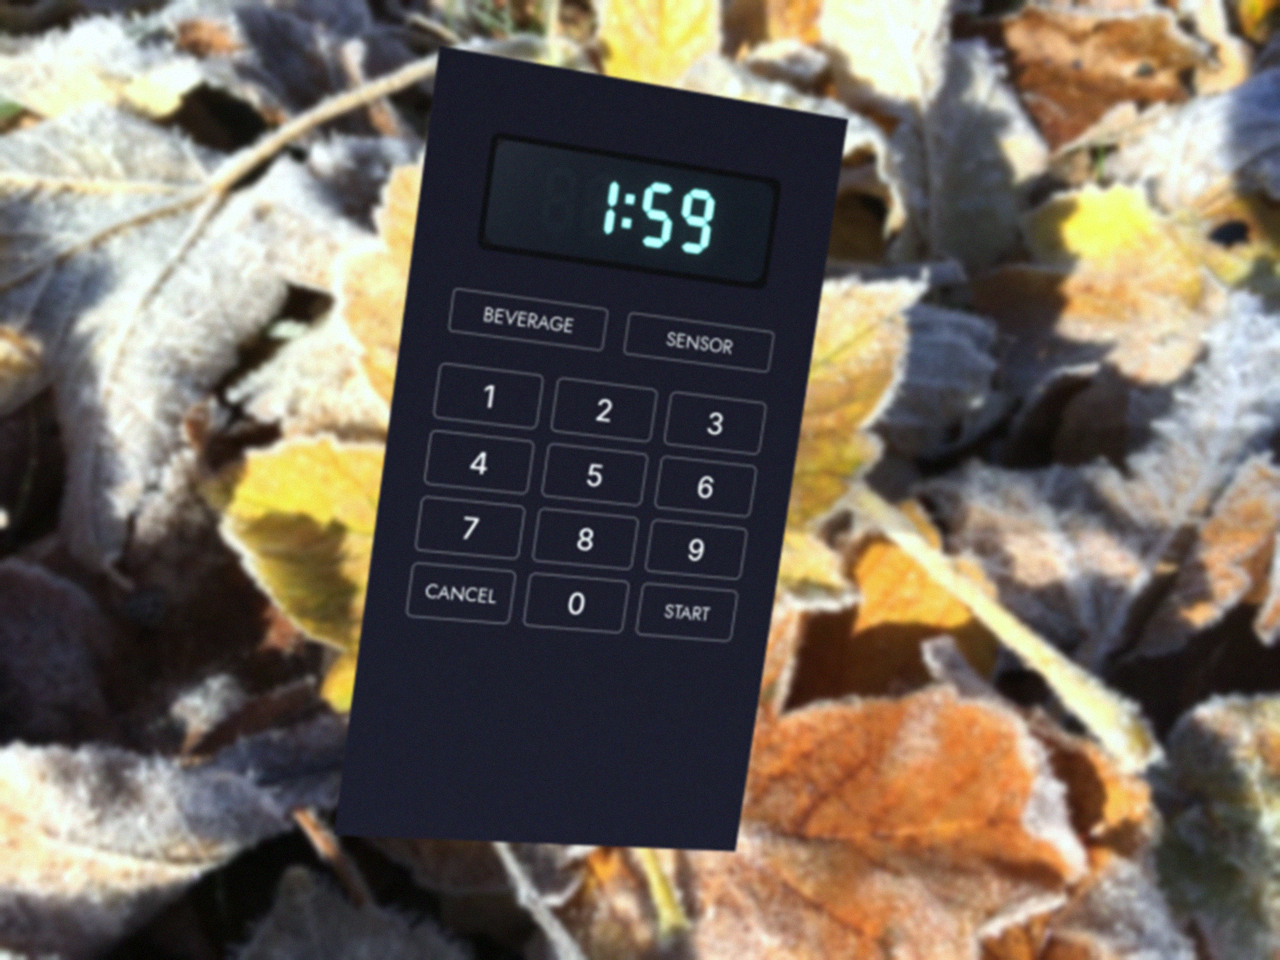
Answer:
1 h 59 min
